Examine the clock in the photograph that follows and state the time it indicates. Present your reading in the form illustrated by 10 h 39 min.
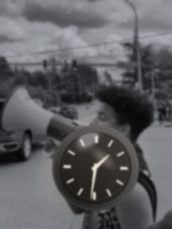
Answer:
1 h 31 min
